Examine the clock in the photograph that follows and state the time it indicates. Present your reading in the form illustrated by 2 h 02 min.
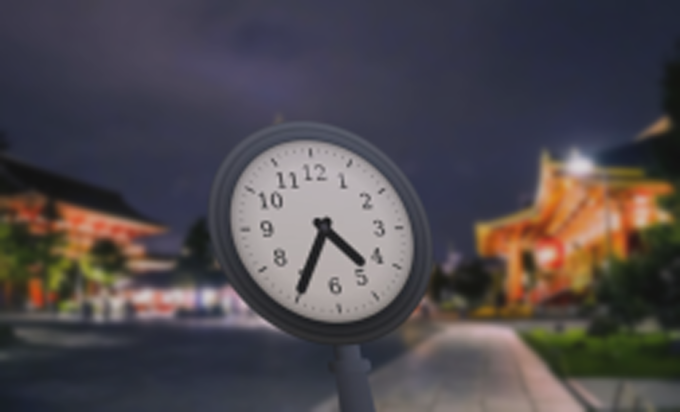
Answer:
4 h 35 min
